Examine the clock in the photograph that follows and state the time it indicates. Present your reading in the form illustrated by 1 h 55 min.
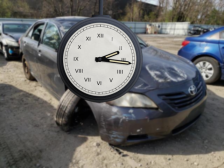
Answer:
2 h 16 min
